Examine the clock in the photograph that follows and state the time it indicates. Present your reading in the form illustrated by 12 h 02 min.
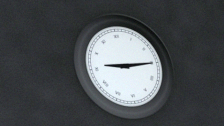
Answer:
9 h 15 min
